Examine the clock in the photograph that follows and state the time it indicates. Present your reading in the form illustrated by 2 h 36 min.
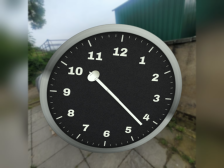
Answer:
10 h 22 min
